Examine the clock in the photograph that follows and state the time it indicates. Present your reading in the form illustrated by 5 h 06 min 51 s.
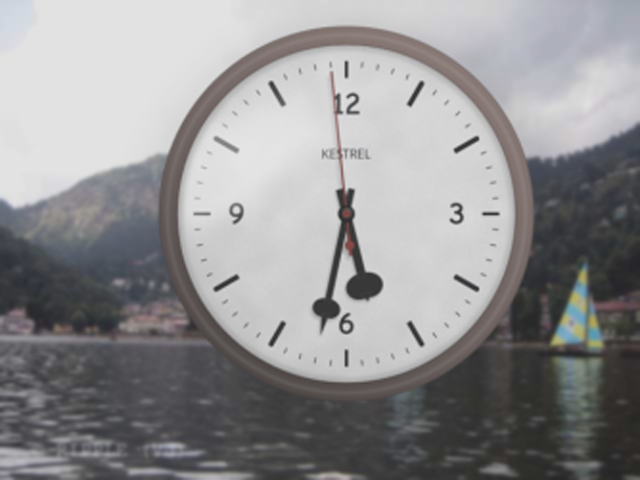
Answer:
5 h 31 min 59 s
